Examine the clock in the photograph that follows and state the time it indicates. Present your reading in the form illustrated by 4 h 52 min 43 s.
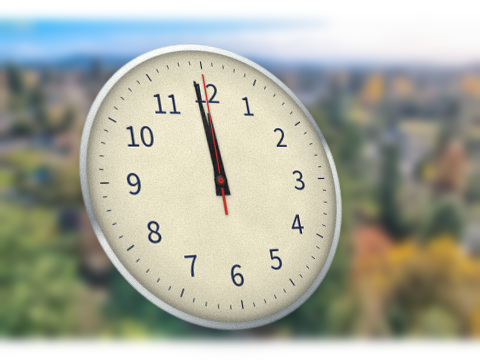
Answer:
11 h 59 min 00 s
